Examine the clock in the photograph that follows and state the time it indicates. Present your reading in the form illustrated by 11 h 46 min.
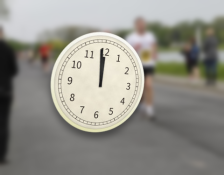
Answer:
11 h 59 min
